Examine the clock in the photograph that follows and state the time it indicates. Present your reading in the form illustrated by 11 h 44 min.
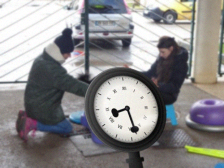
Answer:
8 h 28 min
